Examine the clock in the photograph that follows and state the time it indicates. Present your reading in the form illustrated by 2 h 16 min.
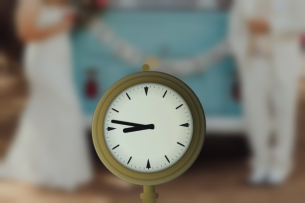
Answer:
8 h 47 min
